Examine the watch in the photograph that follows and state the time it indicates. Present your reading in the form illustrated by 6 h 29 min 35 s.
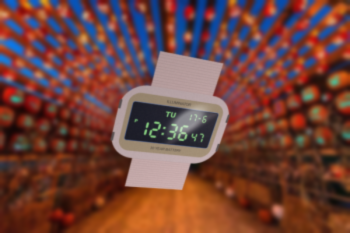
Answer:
12 h 36 min 47 s
